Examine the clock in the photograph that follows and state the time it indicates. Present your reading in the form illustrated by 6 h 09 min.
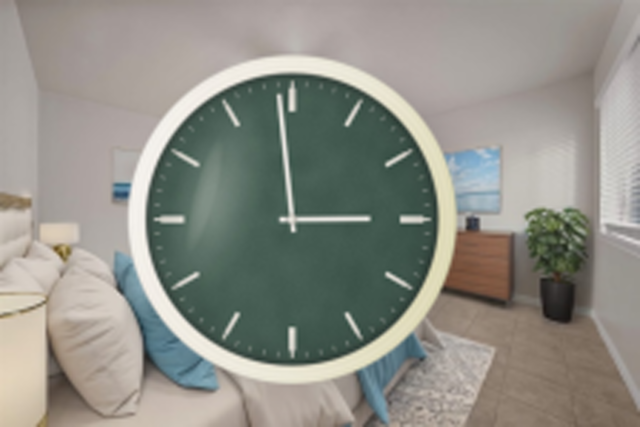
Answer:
2 h 59 min
